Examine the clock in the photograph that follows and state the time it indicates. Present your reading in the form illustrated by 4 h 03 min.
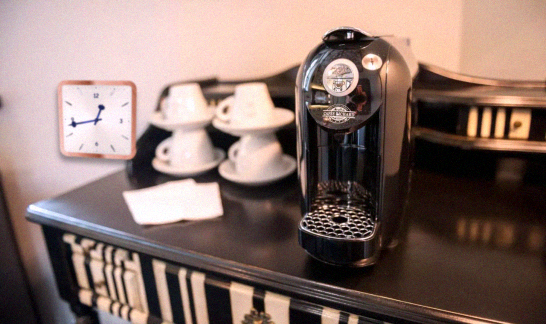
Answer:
12 h 43 min
